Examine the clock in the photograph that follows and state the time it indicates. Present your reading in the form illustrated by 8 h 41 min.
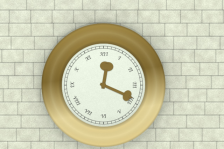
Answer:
12 h 19 min
